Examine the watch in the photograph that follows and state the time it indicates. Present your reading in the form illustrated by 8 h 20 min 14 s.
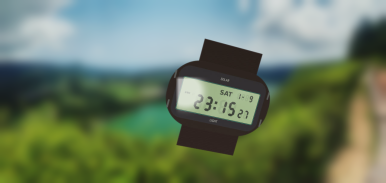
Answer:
23 h 15 min 27 s
